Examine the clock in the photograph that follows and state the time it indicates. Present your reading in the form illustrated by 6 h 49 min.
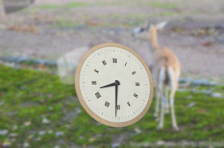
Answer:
8 h 31 min
